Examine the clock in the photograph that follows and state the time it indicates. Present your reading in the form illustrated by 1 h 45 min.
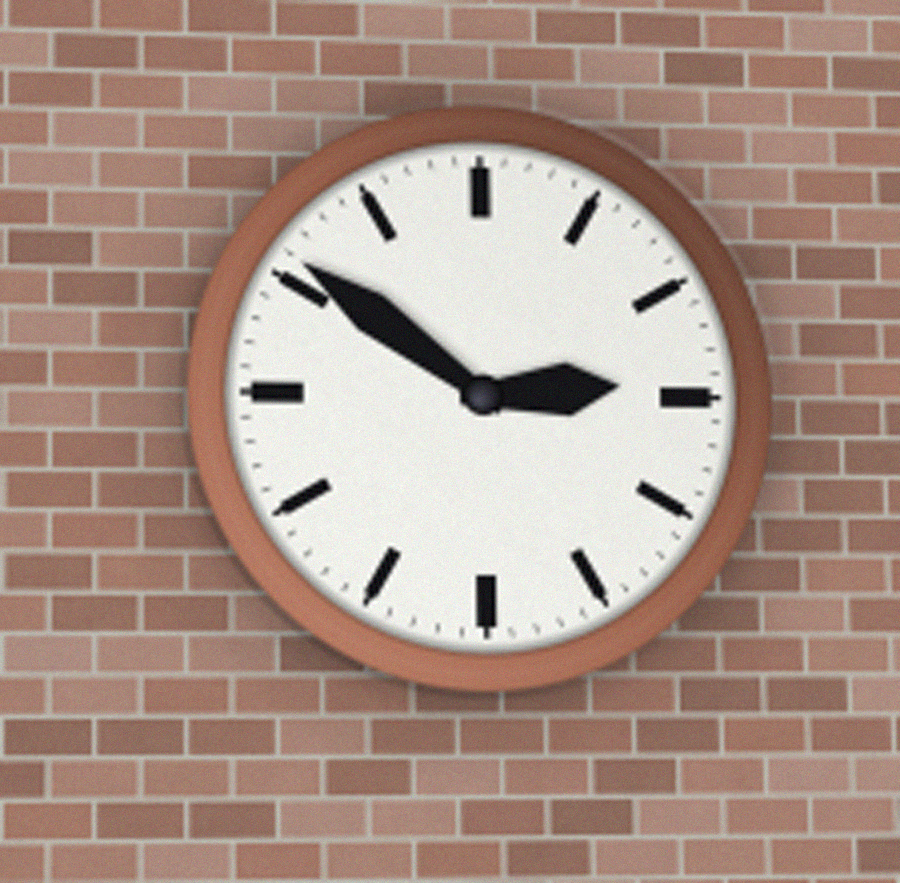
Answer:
2 h 51 min
